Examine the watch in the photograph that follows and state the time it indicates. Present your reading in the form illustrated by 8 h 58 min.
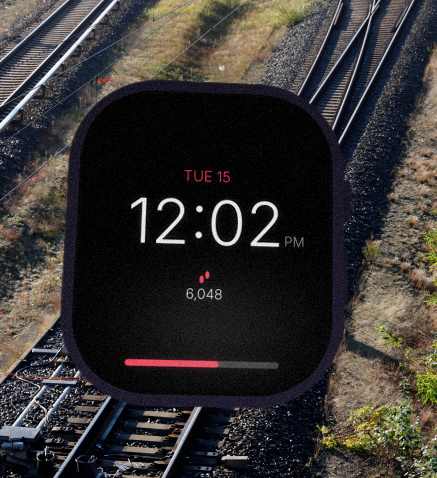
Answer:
12 h 02 min
